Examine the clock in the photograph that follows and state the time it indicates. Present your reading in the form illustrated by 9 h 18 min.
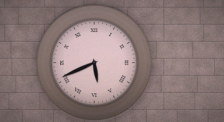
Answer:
5 h 41 min
